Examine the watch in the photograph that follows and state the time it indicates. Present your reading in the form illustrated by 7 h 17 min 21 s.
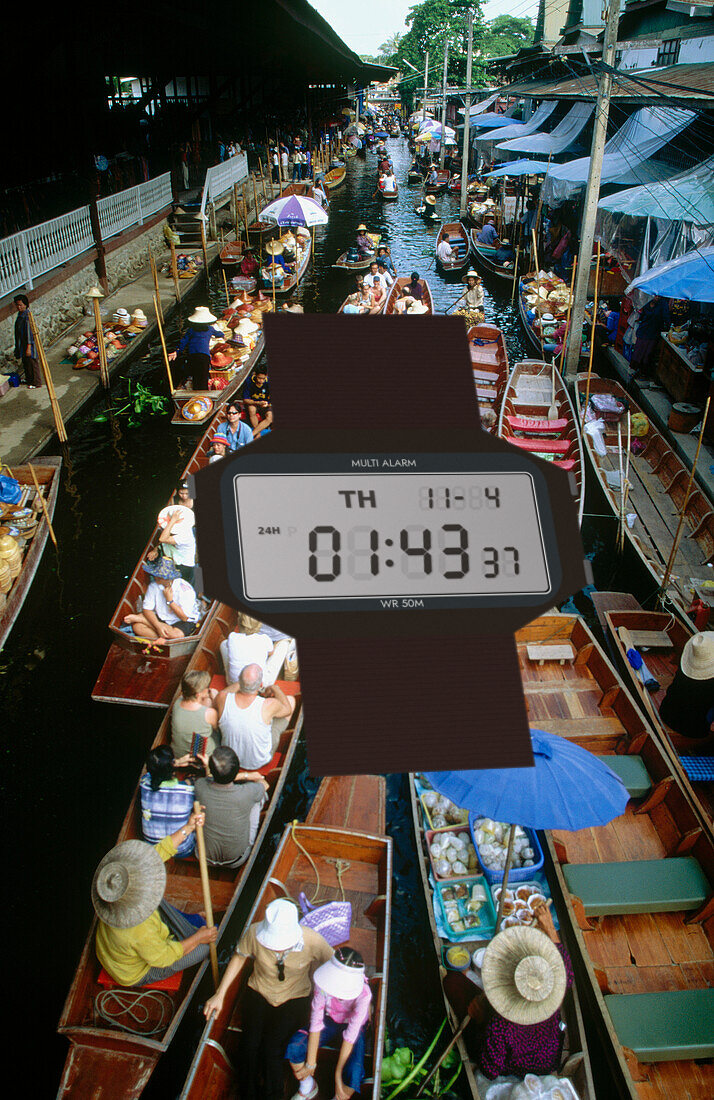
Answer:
1 h 43 min 37 s
